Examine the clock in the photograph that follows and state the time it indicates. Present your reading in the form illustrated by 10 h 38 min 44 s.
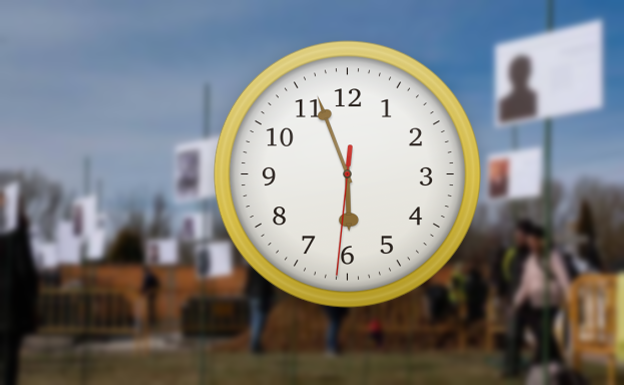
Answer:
5 h 56 min 31 s
